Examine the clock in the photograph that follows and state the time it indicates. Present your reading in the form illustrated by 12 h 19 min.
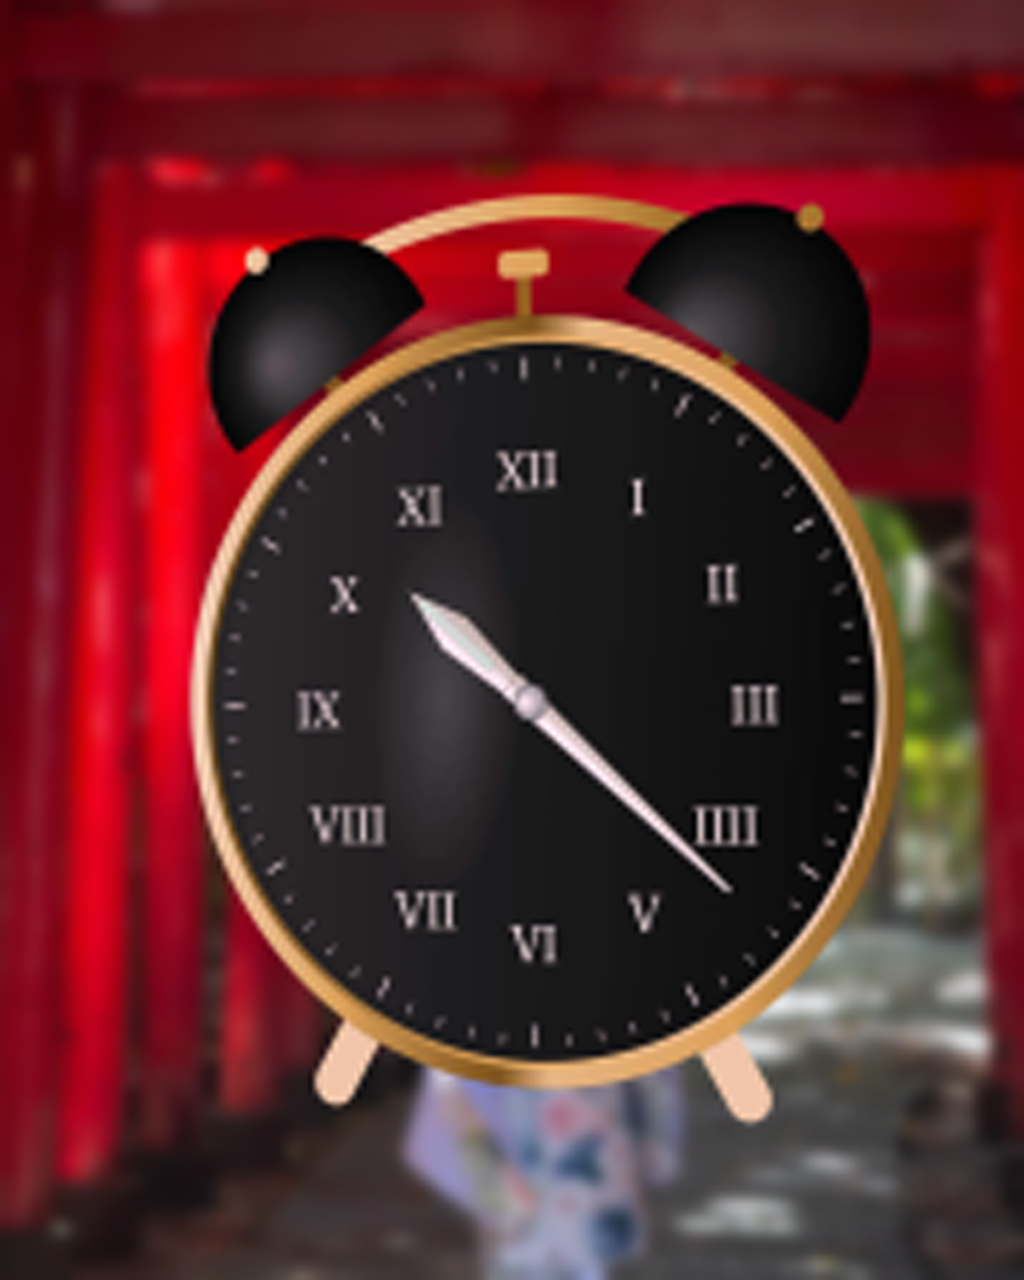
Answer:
10 h 22 min
